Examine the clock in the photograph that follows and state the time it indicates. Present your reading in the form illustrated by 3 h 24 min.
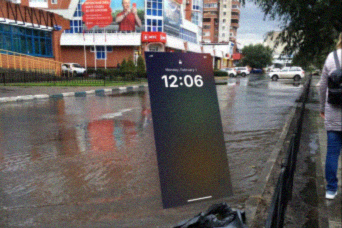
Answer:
12 h 06 min
